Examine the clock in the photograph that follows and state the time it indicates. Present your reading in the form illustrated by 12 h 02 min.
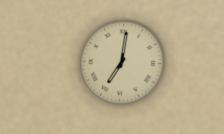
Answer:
7 h 01 min
